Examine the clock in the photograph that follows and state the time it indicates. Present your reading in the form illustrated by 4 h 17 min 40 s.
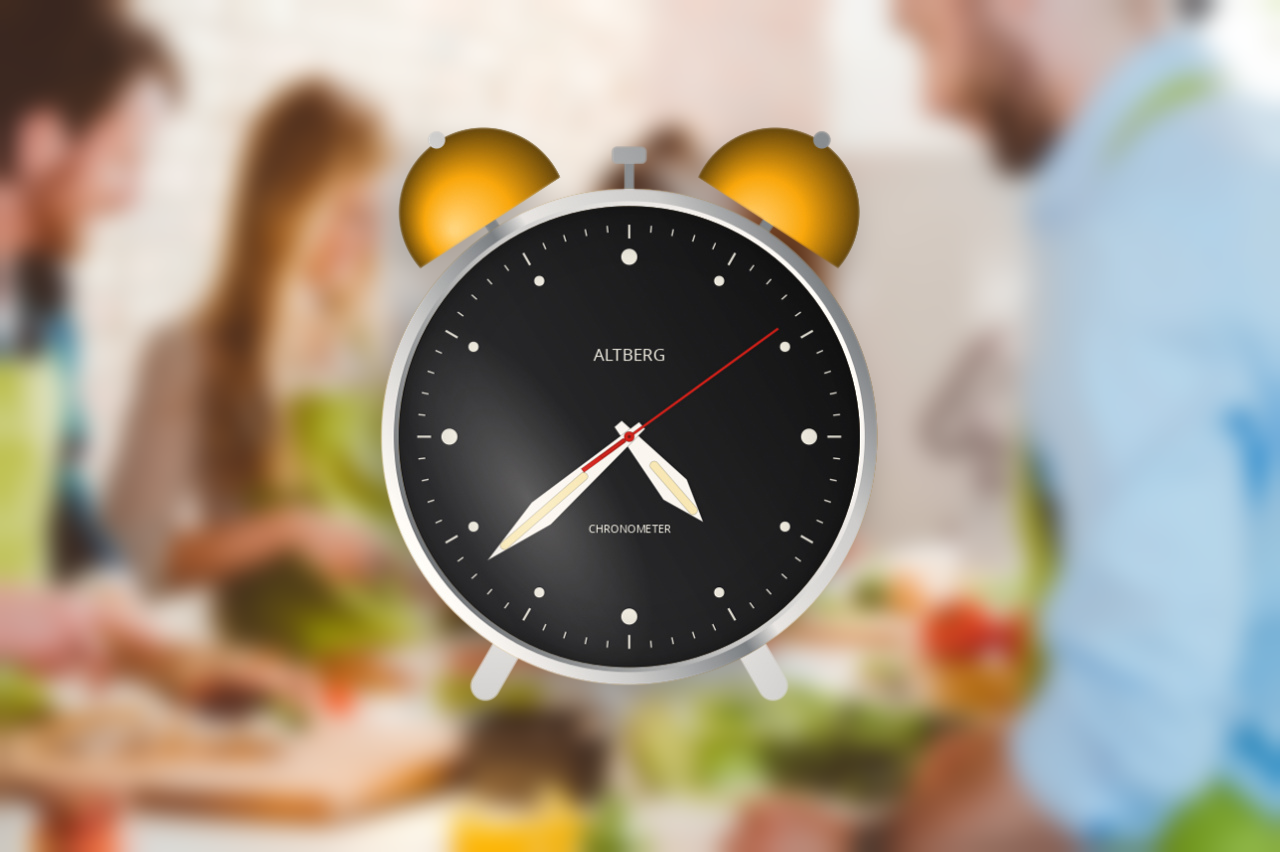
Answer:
4 h 38 min 09 s
